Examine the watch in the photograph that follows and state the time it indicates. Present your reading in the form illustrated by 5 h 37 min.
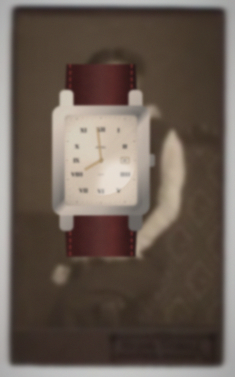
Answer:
7 h 59 min
